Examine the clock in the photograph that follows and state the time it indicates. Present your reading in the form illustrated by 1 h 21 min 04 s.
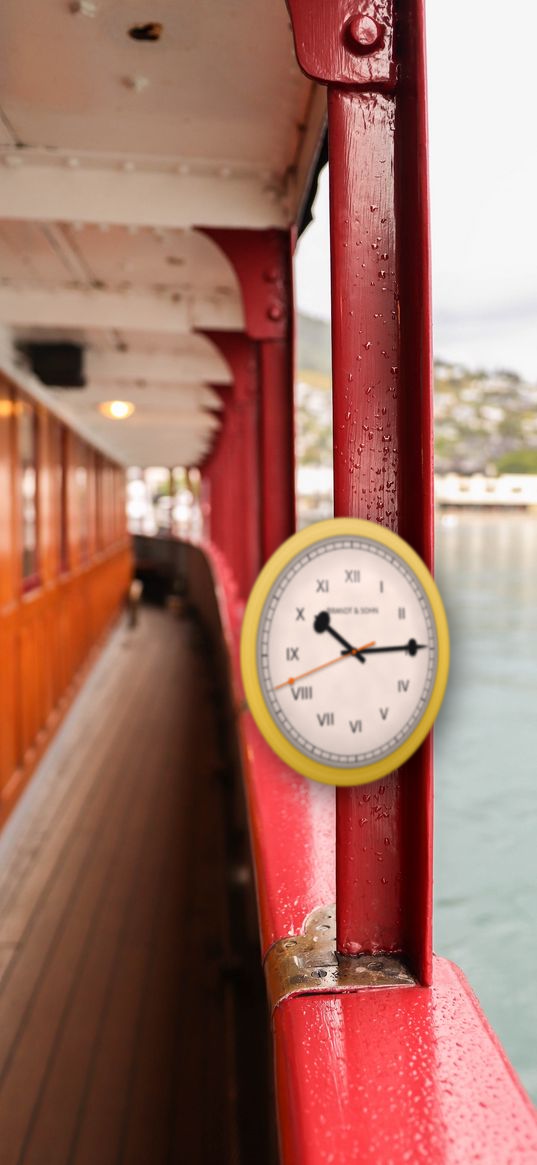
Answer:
10 h 14 min 42 s
